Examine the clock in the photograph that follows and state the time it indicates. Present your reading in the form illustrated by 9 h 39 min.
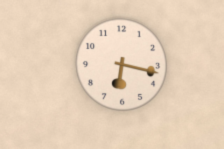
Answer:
6 h 17 min
